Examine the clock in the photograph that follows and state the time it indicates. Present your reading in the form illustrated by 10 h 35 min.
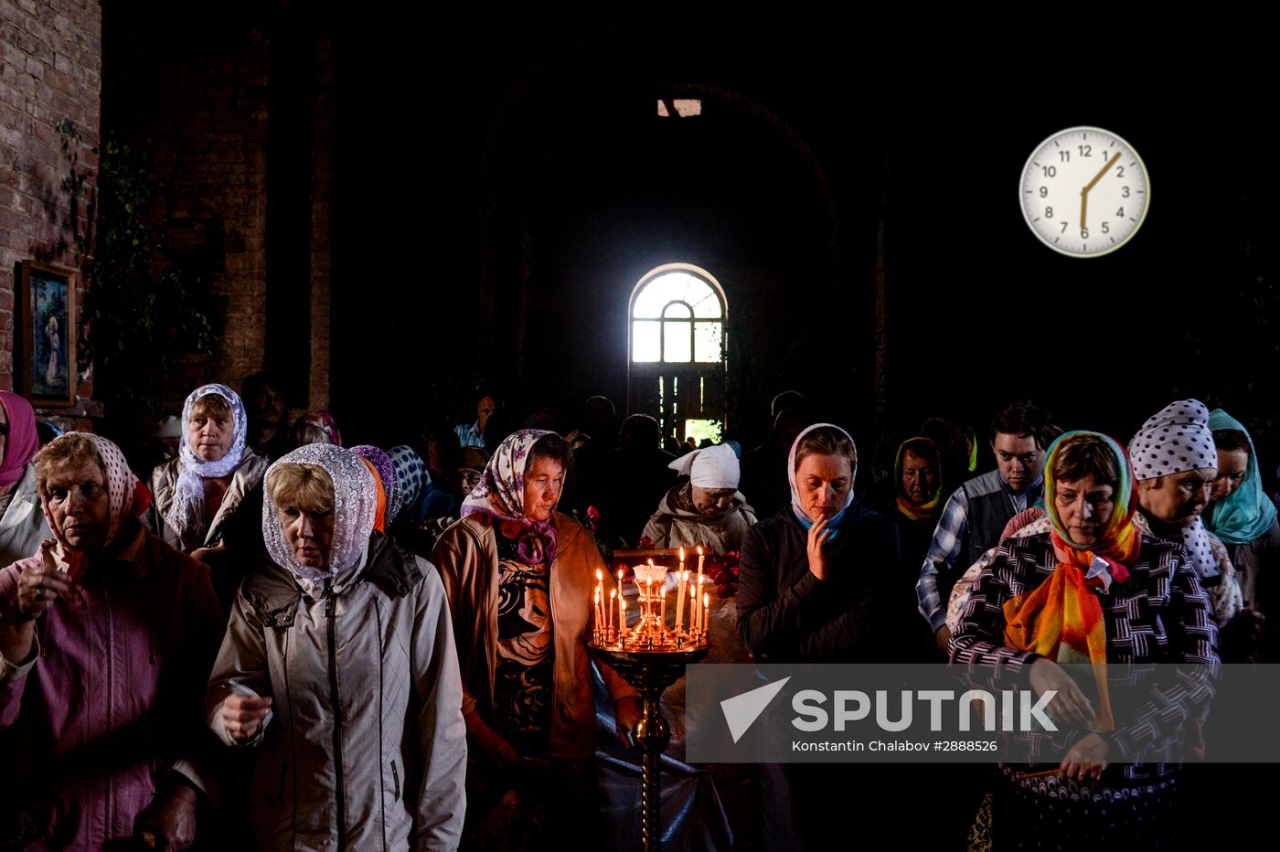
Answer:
6 h 07 min
